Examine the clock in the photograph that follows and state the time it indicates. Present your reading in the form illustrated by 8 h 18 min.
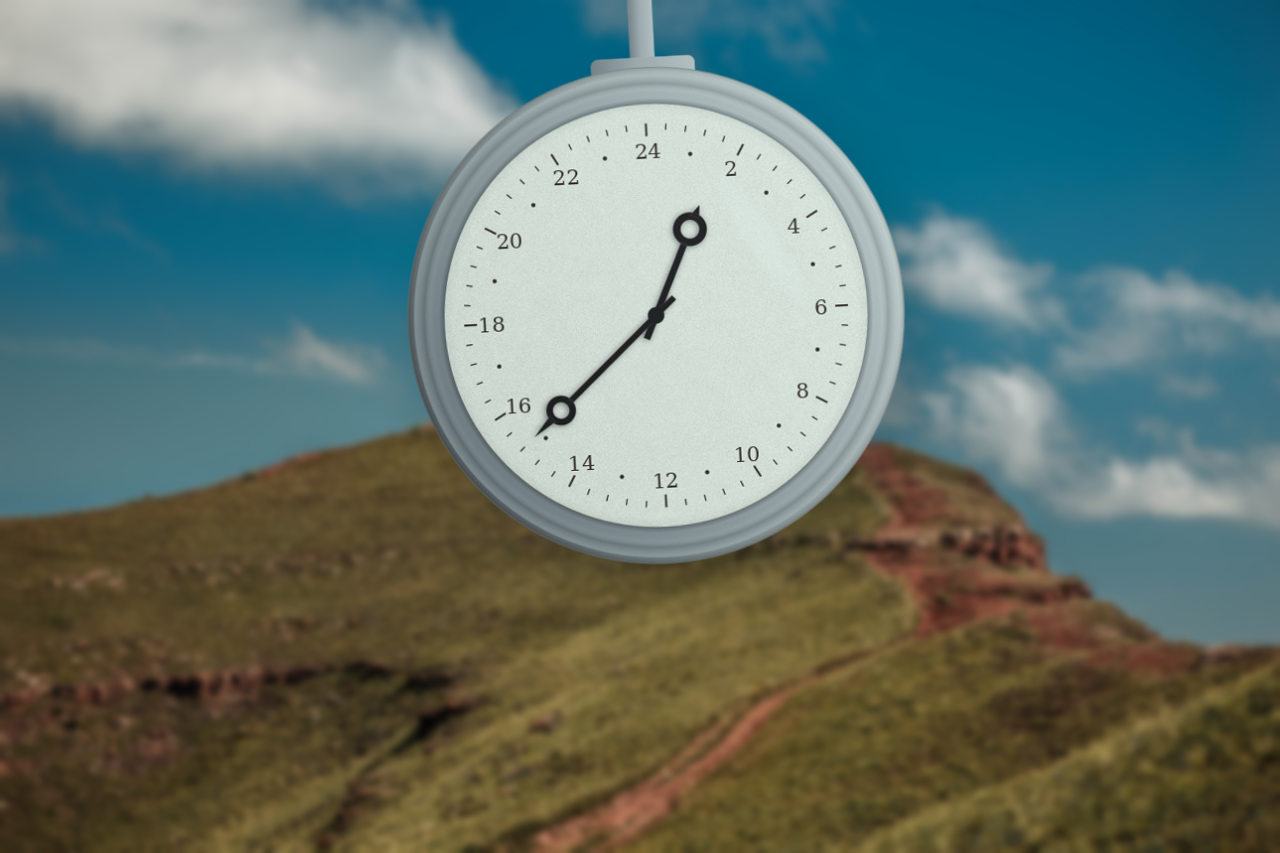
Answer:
1 h 38 min
